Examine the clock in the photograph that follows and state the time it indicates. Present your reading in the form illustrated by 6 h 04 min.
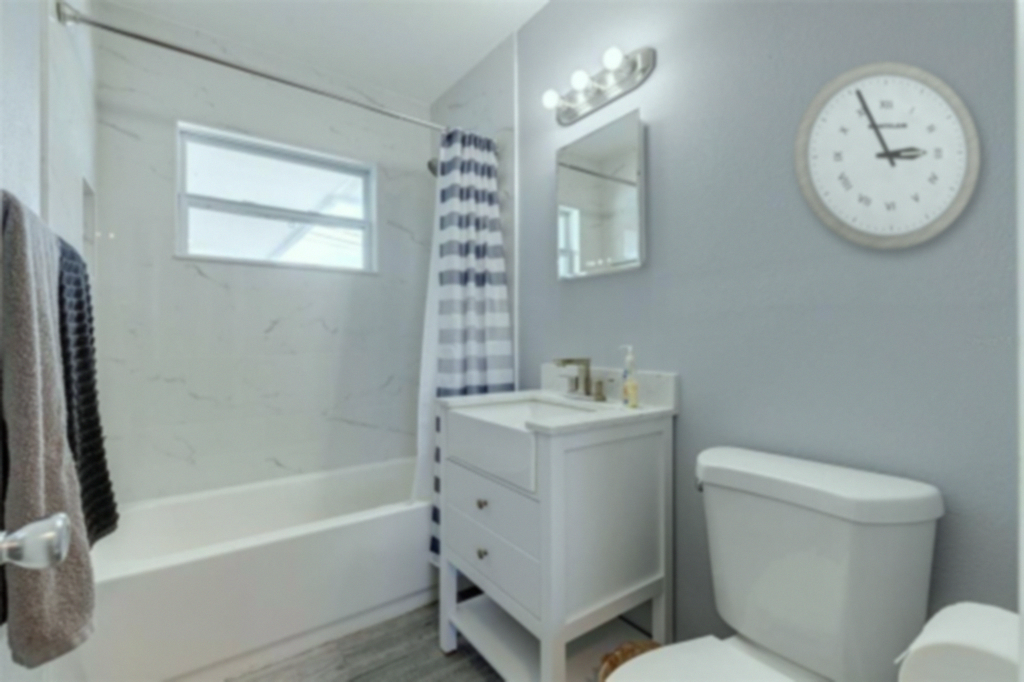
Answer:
2 h 56 min
